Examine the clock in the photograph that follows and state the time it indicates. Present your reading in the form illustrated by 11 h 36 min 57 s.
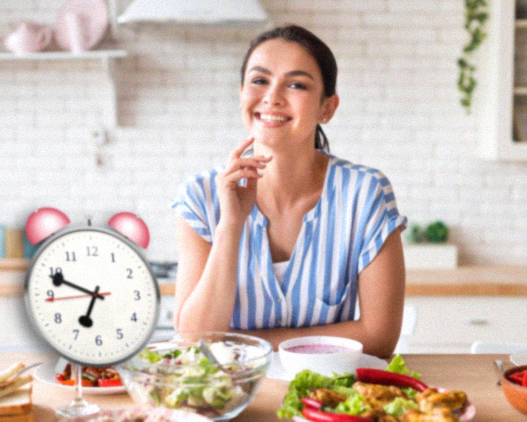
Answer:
6 h 48 min 44 s
